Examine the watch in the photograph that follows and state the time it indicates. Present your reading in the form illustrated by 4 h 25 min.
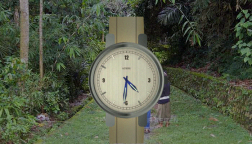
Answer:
4 h 31 min
